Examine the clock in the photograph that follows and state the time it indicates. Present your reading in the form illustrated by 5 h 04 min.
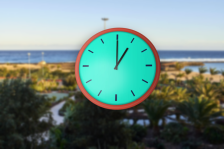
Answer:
1 h 00 min
